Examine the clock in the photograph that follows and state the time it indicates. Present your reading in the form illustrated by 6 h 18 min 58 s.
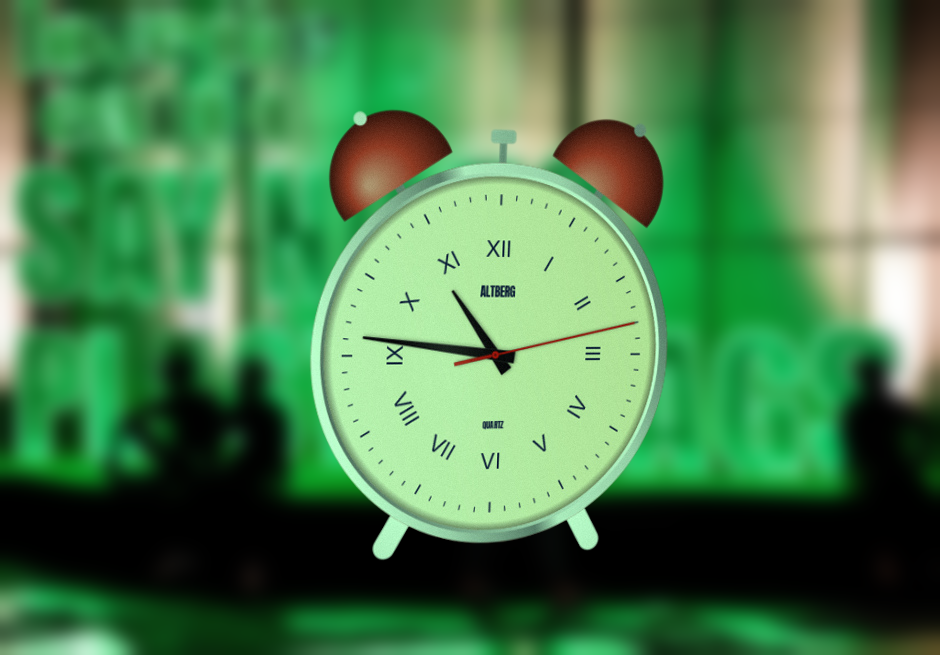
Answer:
10 h 46 min 13 s
